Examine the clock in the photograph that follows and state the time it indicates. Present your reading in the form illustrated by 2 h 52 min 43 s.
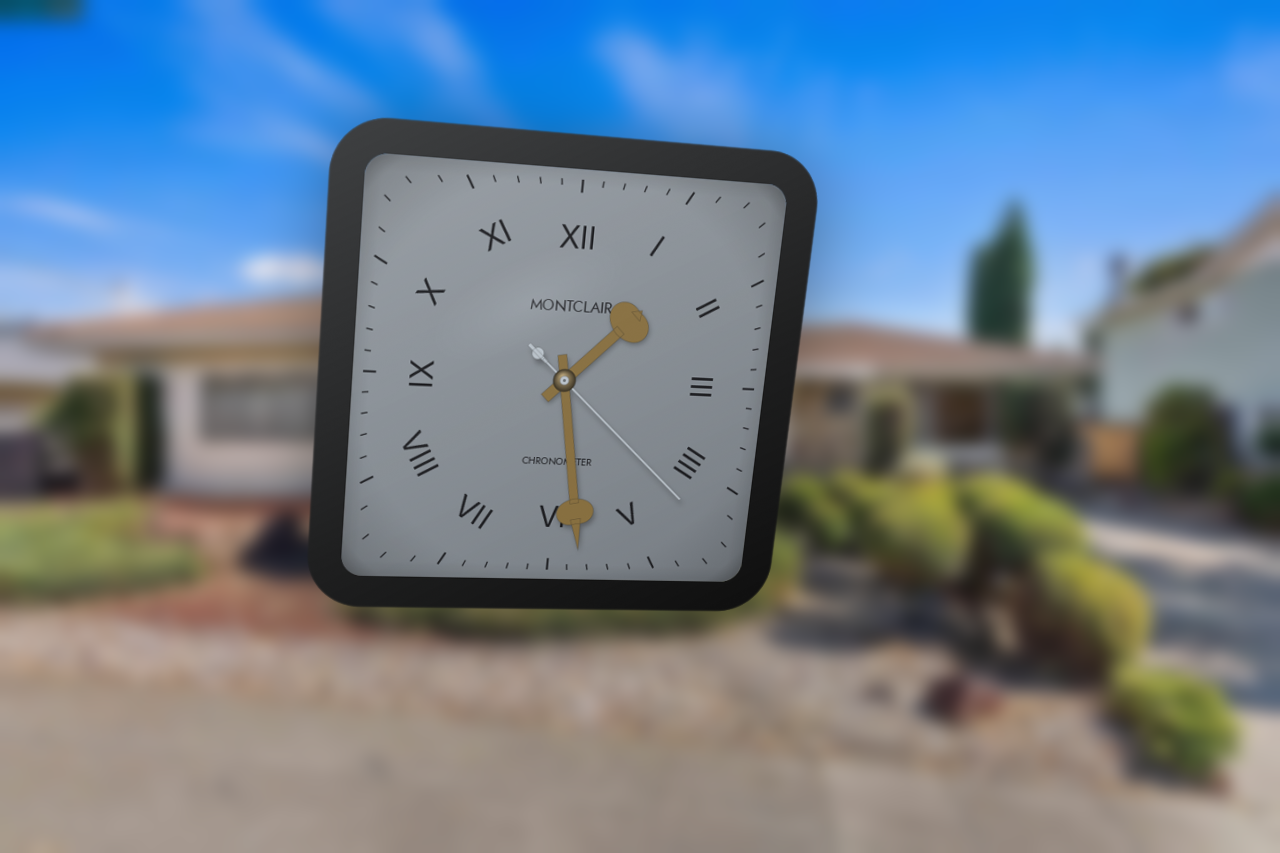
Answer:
1 h 28 min 22 s
